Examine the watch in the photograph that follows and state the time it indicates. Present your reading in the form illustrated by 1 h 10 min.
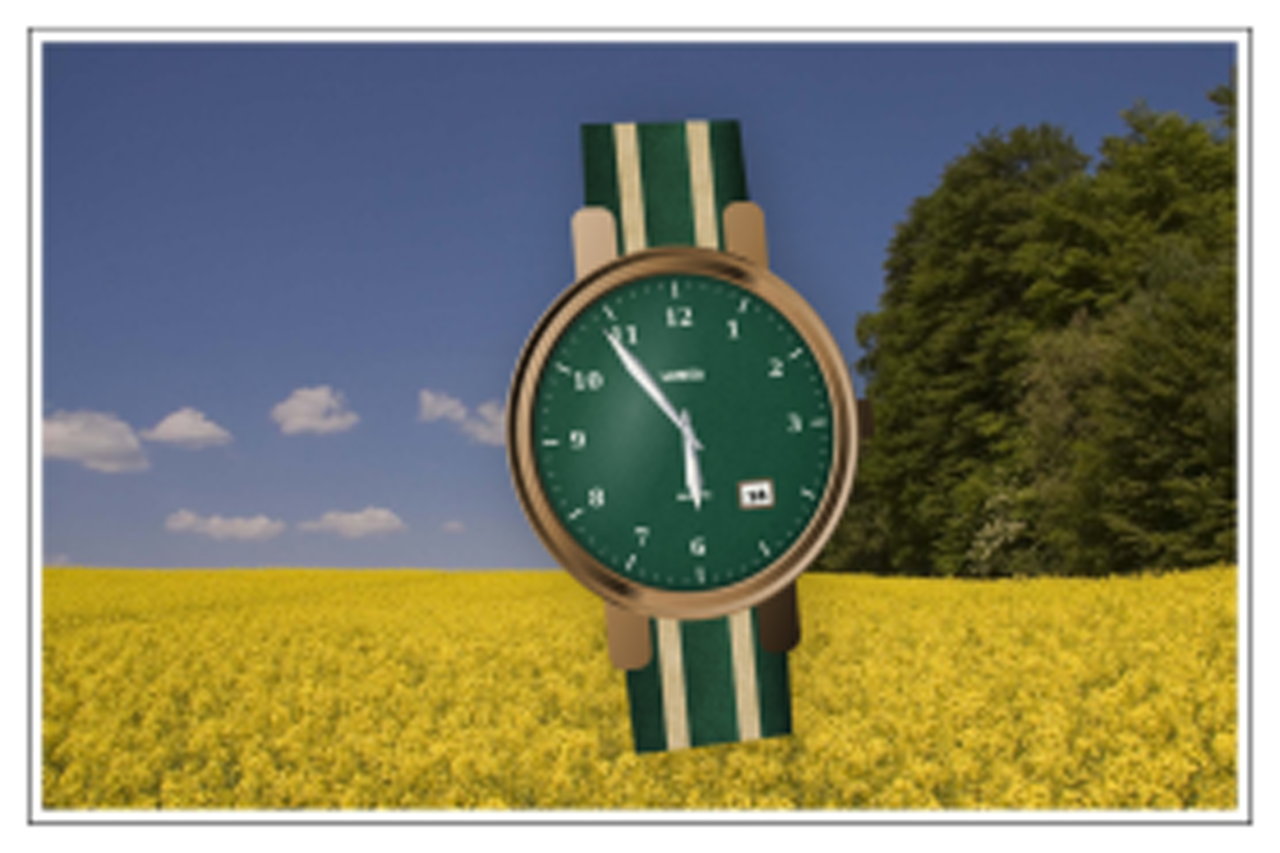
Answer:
5 h 54 min
